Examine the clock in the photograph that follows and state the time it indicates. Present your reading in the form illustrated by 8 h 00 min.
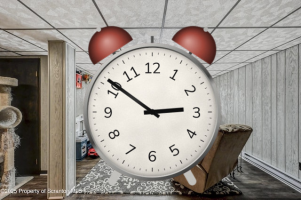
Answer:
2 h 51 min
